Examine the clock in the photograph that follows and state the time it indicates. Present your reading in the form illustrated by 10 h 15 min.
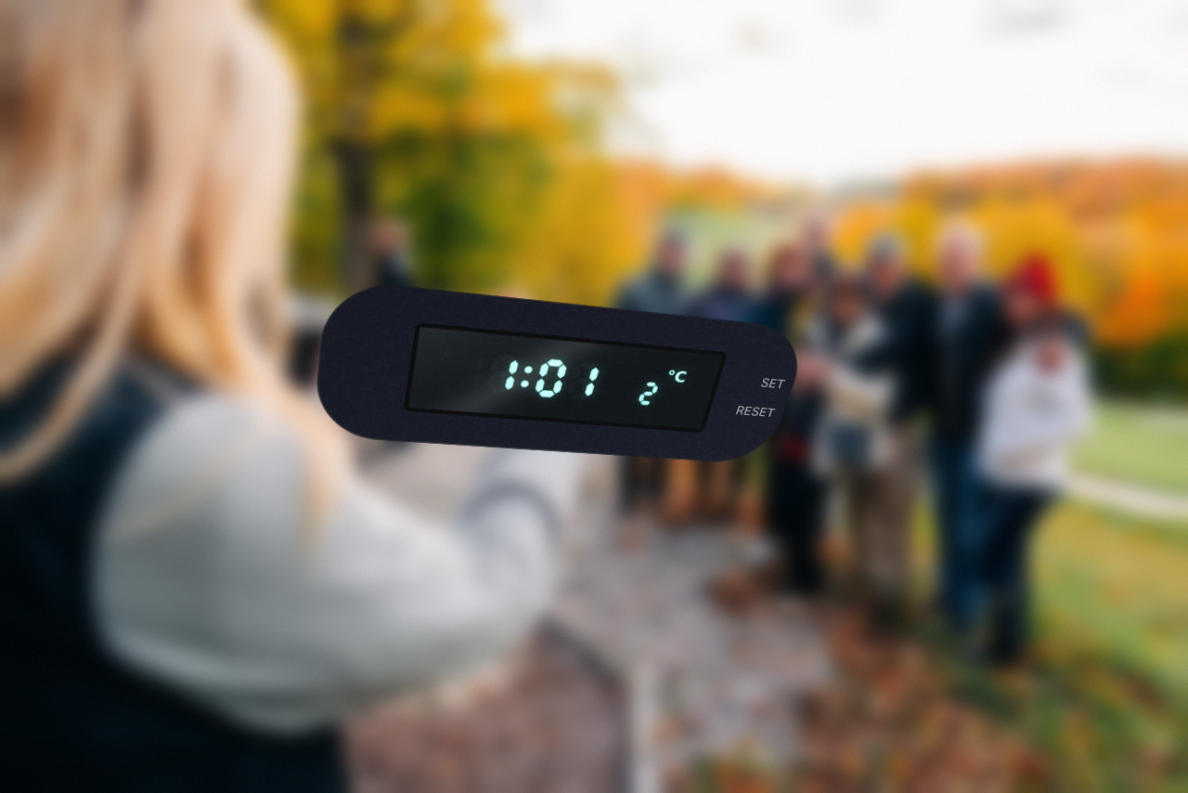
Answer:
1 h 01 min
